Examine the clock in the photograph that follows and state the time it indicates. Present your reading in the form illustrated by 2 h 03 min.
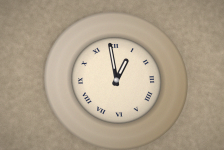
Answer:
12 h 59 min
